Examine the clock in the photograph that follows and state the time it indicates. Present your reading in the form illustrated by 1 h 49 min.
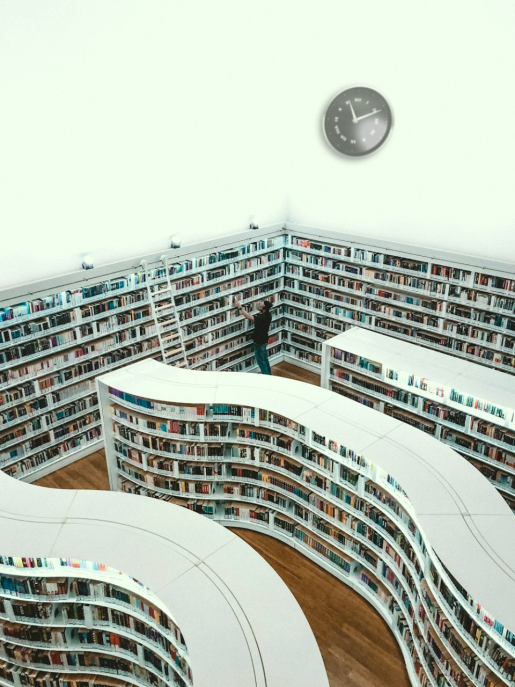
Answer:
11 h 11 min
